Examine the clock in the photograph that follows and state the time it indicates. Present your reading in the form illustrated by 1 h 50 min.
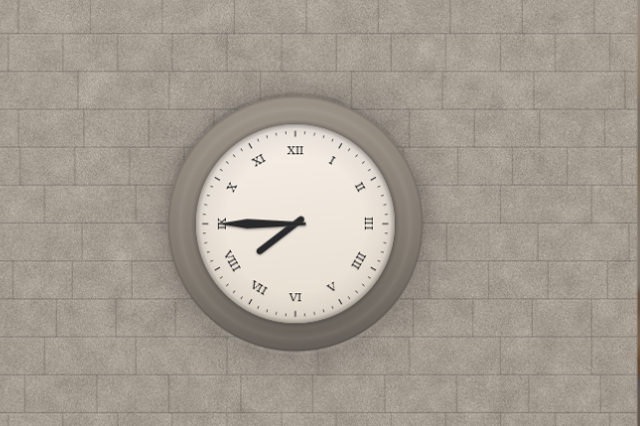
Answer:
7 h 45 min
